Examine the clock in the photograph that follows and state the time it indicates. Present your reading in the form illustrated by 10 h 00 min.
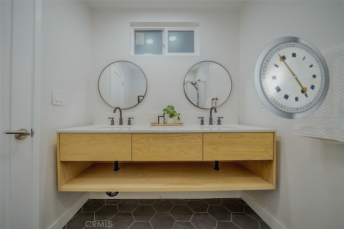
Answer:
4 h 54 min
